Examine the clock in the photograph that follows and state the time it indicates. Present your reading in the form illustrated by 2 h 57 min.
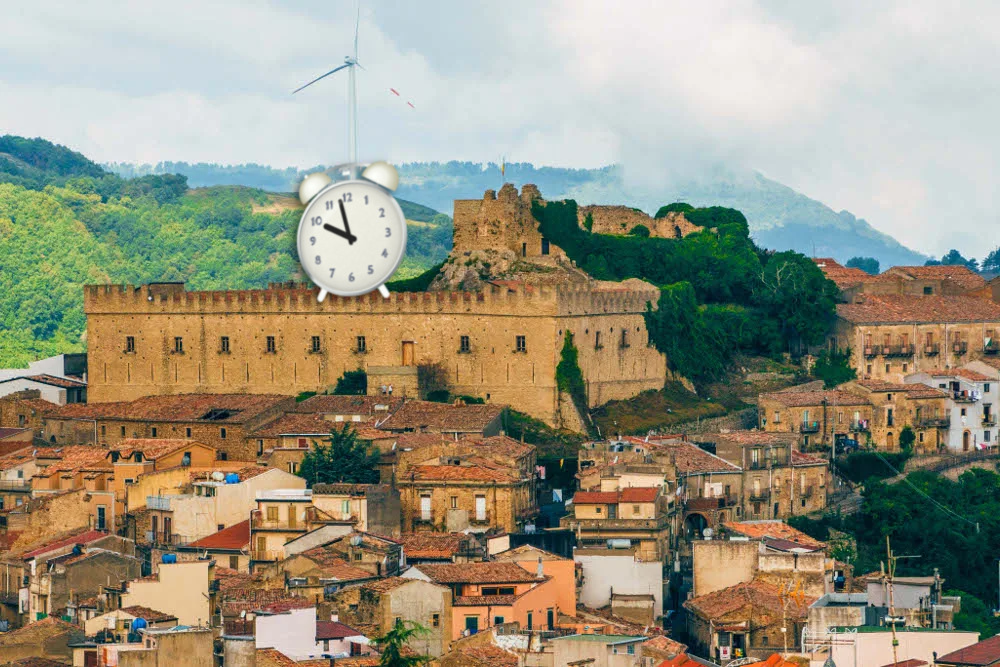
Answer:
9 h 58 min
